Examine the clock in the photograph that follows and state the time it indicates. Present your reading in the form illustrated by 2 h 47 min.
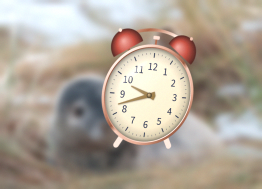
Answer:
9 h 42 min
